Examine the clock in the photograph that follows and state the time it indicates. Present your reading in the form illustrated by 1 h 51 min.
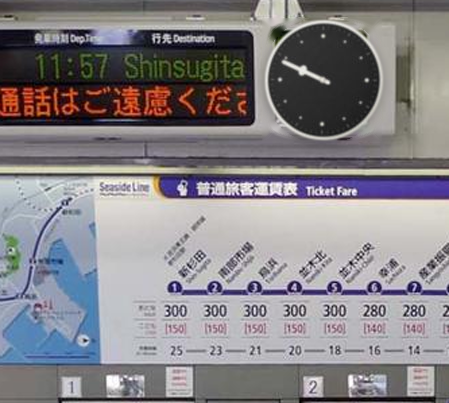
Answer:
9 h 49 min
